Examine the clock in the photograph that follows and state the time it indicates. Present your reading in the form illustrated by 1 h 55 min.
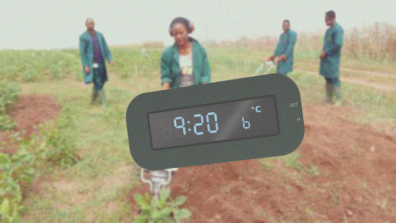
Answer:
9 h 20 min
